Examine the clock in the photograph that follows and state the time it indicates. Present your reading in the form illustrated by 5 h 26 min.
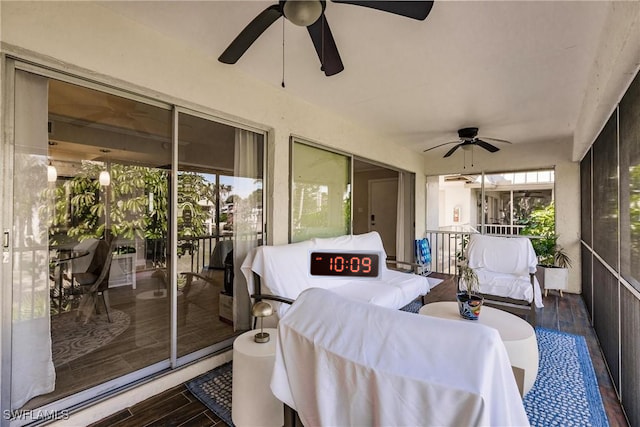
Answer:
10 h 09 min
